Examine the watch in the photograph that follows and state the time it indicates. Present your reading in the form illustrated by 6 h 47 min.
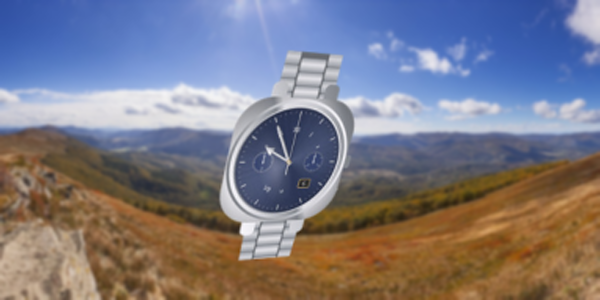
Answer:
9 h 55 min
